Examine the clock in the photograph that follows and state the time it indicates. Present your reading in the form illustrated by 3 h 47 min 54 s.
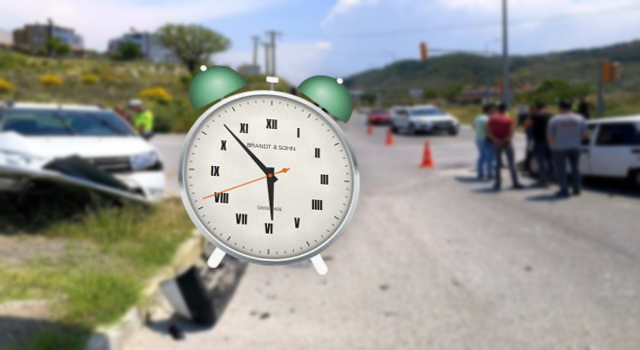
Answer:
5 h 52 min 41 s
